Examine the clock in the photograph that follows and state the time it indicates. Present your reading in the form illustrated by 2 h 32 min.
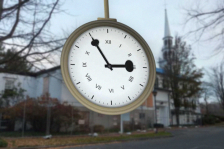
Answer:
2 h 55 min
